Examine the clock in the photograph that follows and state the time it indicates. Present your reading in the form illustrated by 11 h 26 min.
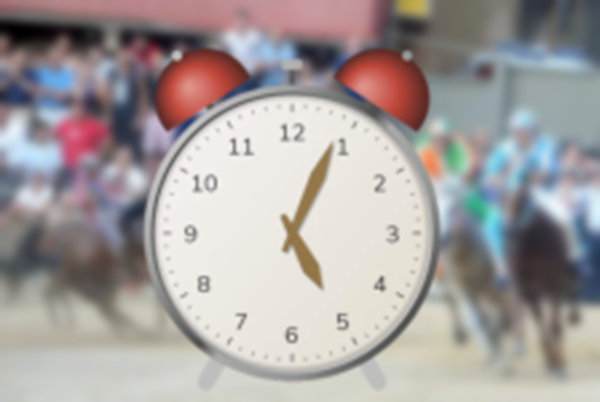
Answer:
5 h 04 min
